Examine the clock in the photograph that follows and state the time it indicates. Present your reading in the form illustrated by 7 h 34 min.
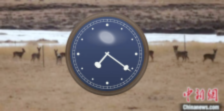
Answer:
7 h 21 min
